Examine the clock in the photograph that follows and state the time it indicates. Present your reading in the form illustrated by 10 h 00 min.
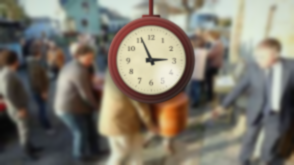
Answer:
2 h 56 min
